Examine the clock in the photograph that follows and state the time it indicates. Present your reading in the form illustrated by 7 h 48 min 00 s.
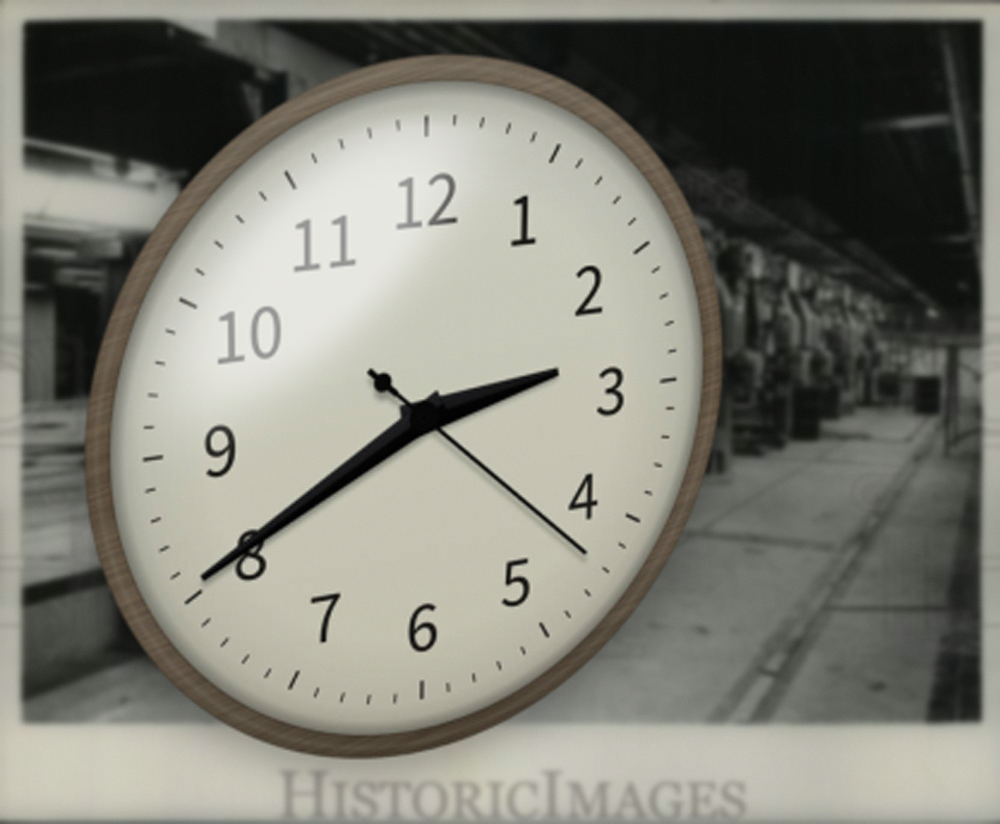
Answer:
2 h 40 min 22 s
